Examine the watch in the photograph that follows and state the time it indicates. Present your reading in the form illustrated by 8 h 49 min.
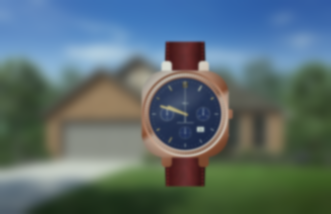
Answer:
9 h 48 min
